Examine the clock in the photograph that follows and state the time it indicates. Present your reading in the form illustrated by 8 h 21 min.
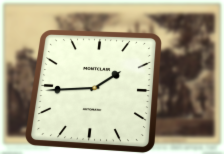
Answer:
1 h 44 min
